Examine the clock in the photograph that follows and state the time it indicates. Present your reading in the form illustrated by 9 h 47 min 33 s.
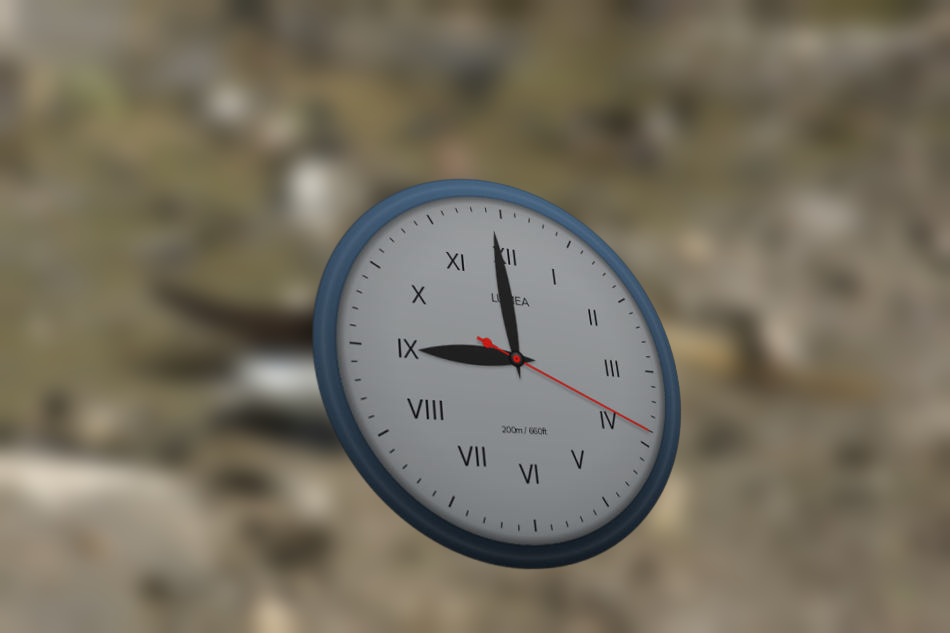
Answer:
8 h 59 min 19 s
